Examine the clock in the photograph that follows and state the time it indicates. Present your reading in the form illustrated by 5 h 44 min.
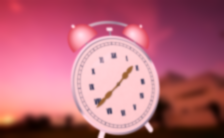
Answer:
1 h 39 min
